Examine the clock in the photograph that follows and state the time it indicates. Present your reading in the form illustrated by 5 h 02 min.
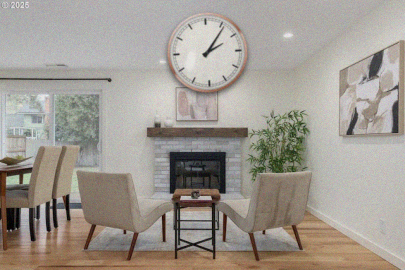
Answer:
2 h 06 min
